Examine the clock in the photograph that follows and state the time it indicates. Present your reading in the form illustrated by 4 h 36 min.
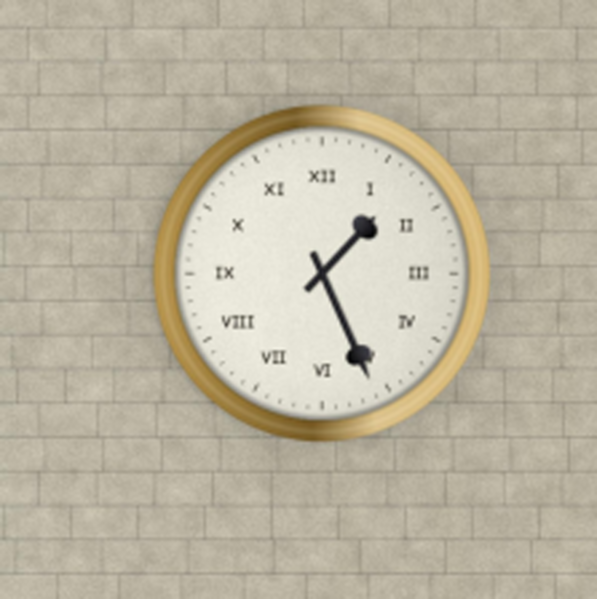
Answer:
1 h 26 min
